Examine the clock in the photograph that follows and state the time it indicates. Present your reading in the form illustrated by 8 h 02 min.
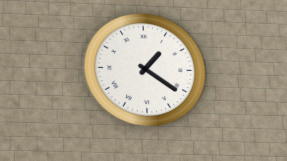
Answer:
1 h 21 min
